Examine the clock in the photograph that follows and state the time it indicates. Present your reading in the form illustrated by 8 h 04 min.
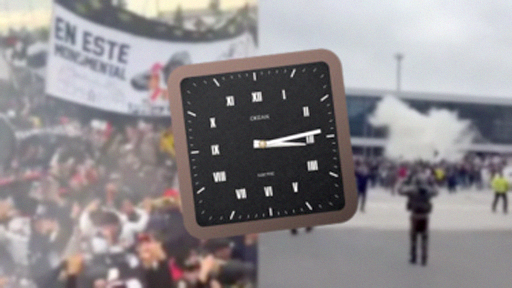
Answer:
3 h 14 min
